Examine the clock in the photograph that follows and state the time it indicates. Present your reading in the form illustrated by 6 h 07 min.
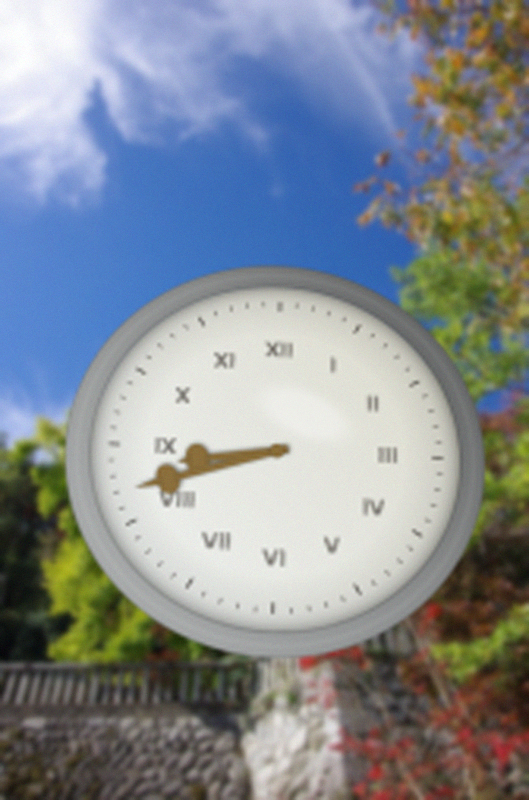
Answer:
8 h 42 min
